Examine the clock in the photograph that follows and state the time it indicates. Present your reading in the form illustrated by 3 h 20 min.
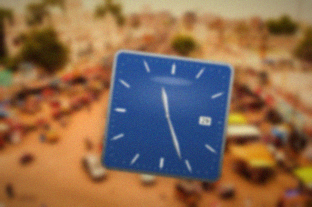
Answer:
11 h 26 min
